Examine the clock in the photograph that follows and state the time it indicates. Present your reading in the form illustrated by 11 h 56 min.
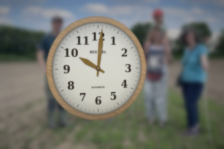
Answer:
10 h 01 min
